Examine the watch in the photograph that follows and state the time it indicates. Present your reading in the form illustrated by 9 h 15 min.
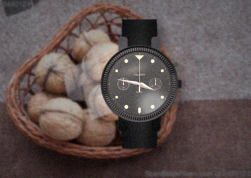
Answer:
3 h 47 min
